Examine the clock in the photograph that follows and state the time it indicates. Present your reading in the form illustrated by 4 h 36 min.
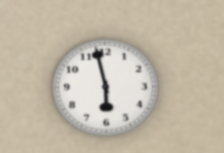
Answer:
5 h 58 min
